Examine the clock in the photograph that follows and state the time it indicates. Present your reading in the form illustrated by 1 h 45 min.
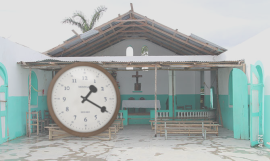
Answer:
1 h 20 min
